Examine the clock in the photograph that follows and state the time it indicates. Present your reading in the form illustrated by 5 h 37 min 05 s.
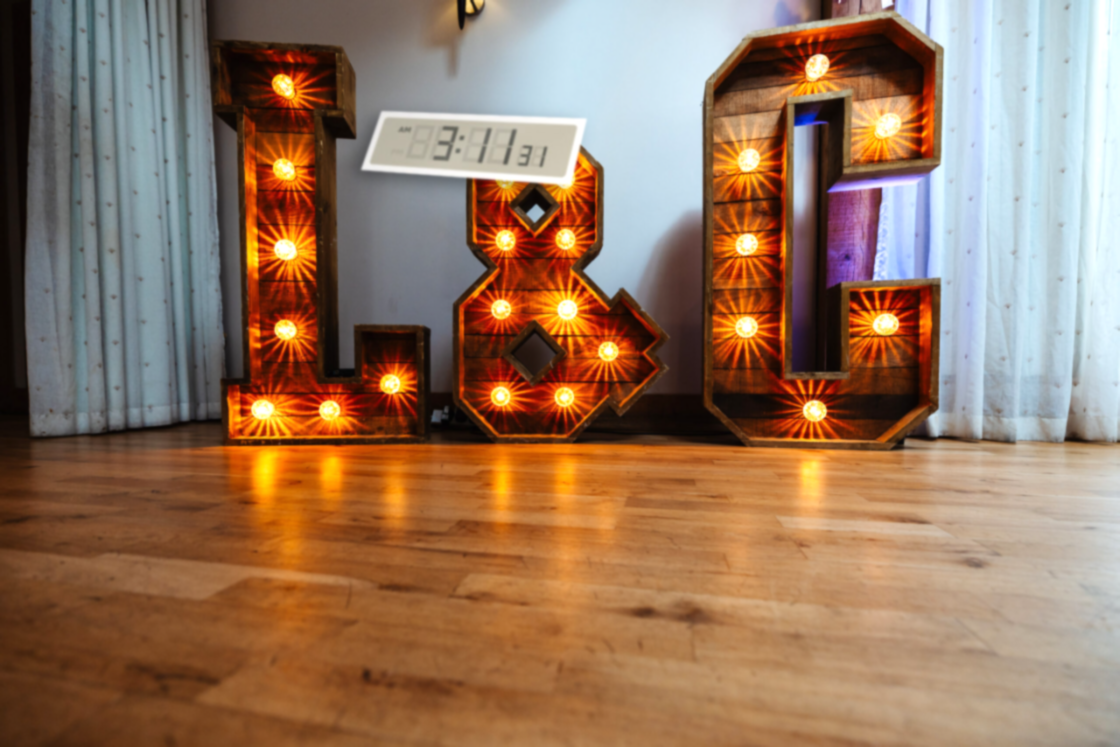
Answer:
3 h 11 min 31 s
